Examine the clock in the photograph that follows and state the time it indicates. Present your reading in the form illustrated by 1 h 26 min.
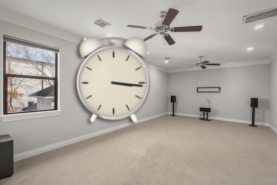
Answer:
3 h 16 min
